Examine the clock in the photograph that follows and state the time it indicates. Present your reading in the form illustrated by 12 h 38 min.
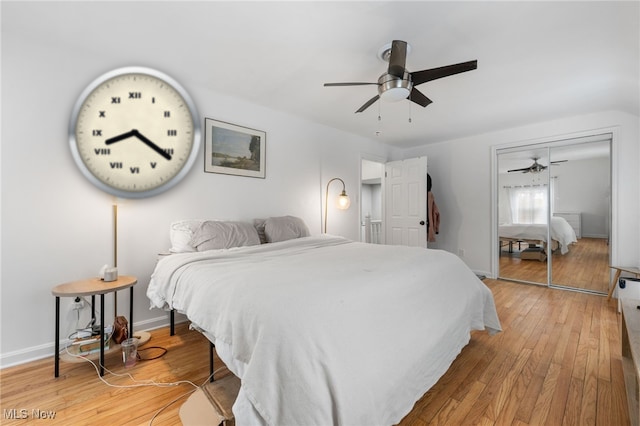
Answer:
8 h 21 min
